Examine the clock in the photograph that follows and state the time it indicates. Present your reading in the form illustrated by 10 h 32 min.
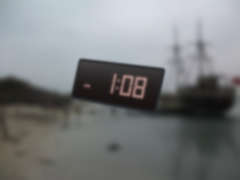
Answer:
1 h 08 min
